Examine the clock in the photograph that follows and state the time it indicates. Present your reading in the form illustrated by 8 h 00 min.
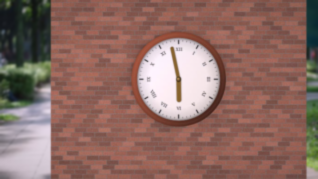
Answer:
5 h 58 min
